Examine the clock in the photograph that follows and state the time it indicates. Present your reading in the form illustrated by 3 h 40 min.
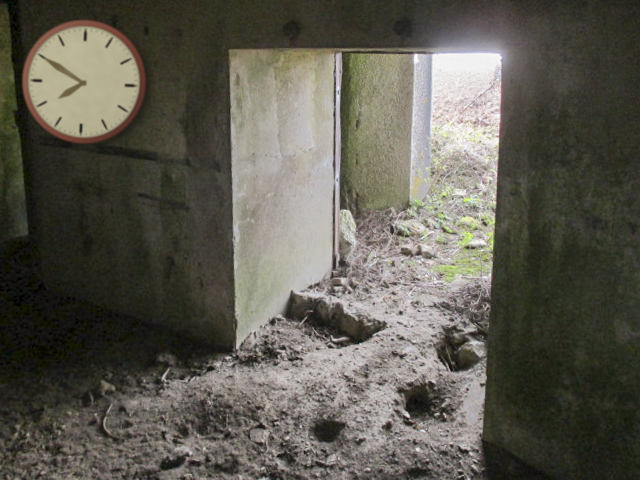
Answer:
7 h 50 min
